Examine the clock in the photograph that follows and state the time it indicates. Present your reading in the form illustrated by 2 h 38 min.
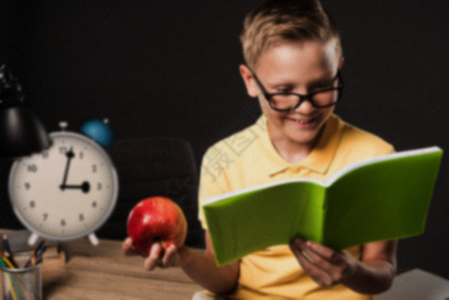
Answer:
3 h 02 min
